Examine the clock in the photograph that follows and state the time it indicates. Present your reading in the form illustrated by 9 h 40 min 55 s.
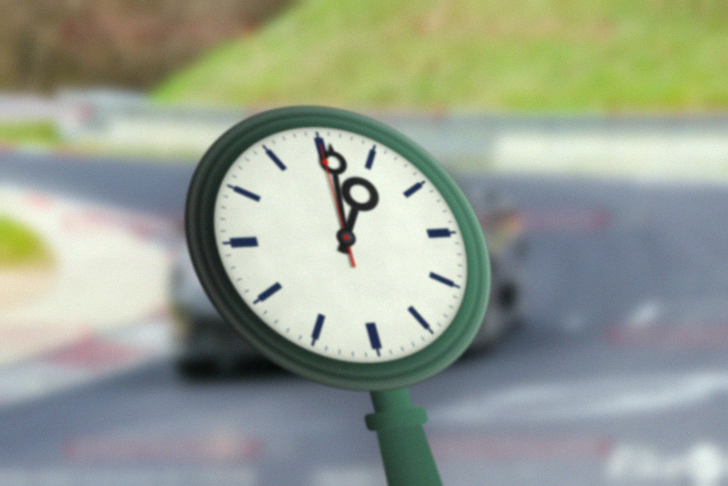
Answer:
1 h 01 min 00 s
